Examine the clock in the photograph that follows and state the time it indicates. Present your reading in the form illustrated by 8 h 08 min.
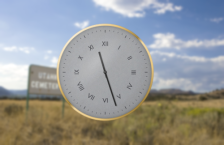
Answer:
11 h 27 min
